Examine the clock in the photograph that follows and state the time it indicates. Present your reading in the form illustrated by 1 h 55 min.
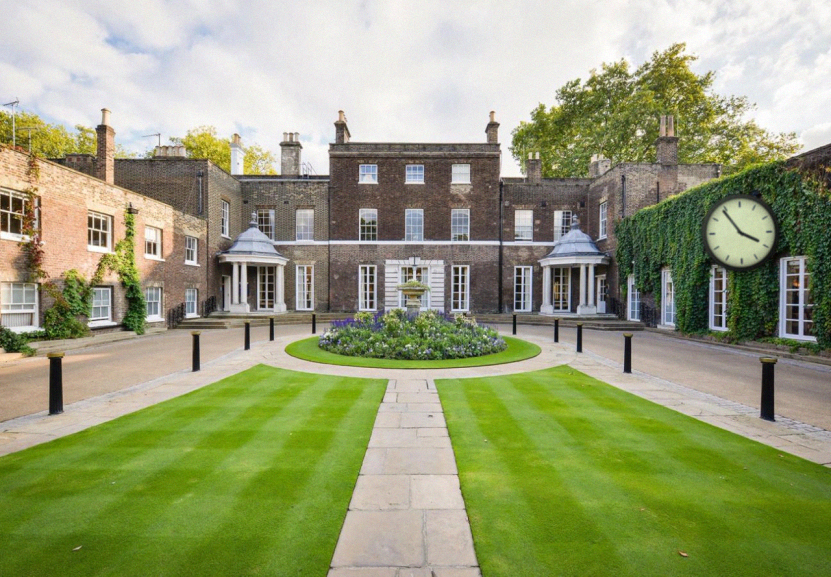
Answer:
3 h 54 min
